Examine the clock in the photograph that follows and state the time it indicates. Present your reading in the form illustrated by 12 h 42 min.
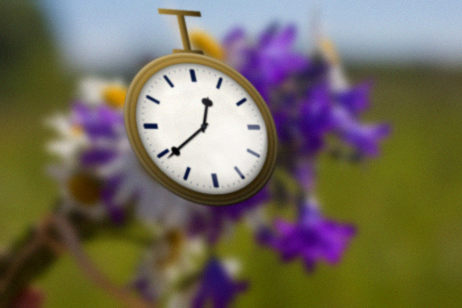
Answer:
12 h 39 min
